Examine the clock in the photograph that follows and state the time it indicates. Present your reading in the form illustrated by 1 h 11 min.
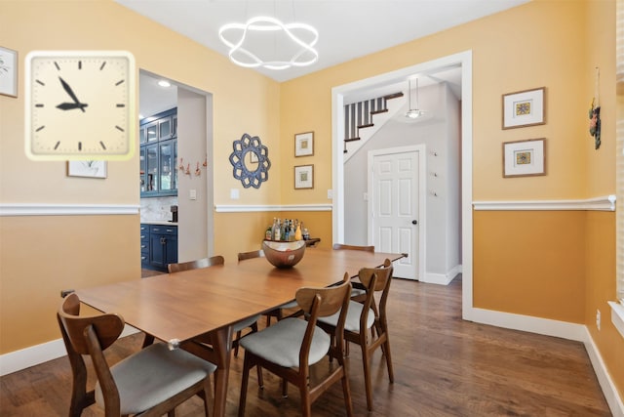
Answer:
8 h 54 min
